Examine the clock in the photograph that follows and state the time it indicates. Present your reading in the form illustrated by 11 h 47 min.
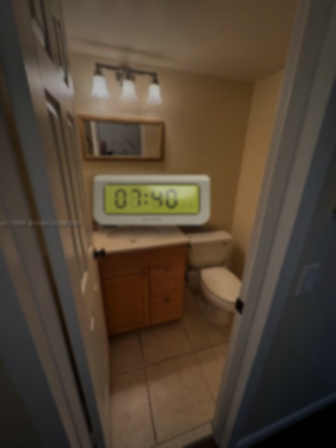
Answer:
7 h 40 min
